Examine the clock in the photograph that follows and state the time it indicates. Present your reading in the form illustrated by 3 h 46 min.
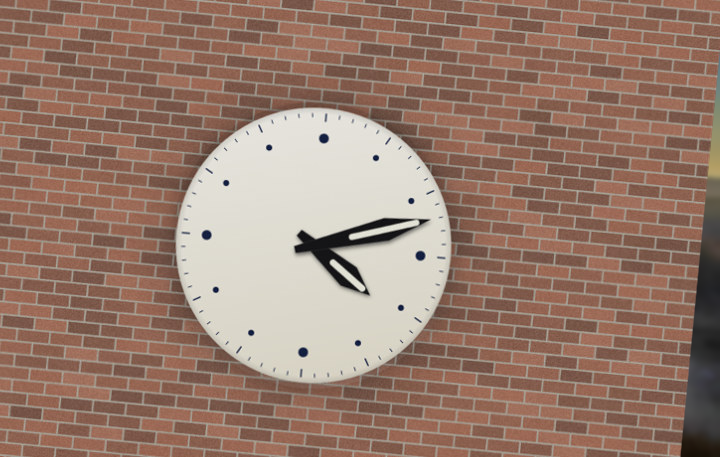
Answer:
4 h 12 min
